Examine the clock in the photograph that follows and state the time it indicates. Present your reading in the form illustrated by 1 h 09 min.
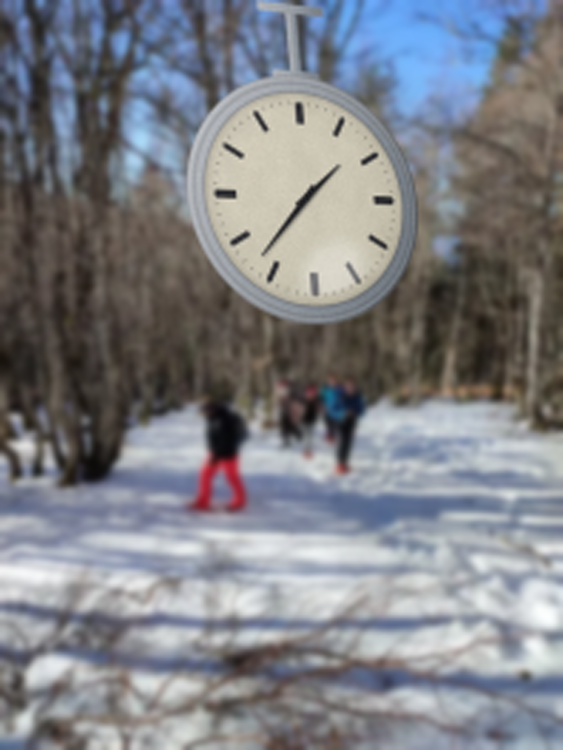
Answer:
1 h 37 min
